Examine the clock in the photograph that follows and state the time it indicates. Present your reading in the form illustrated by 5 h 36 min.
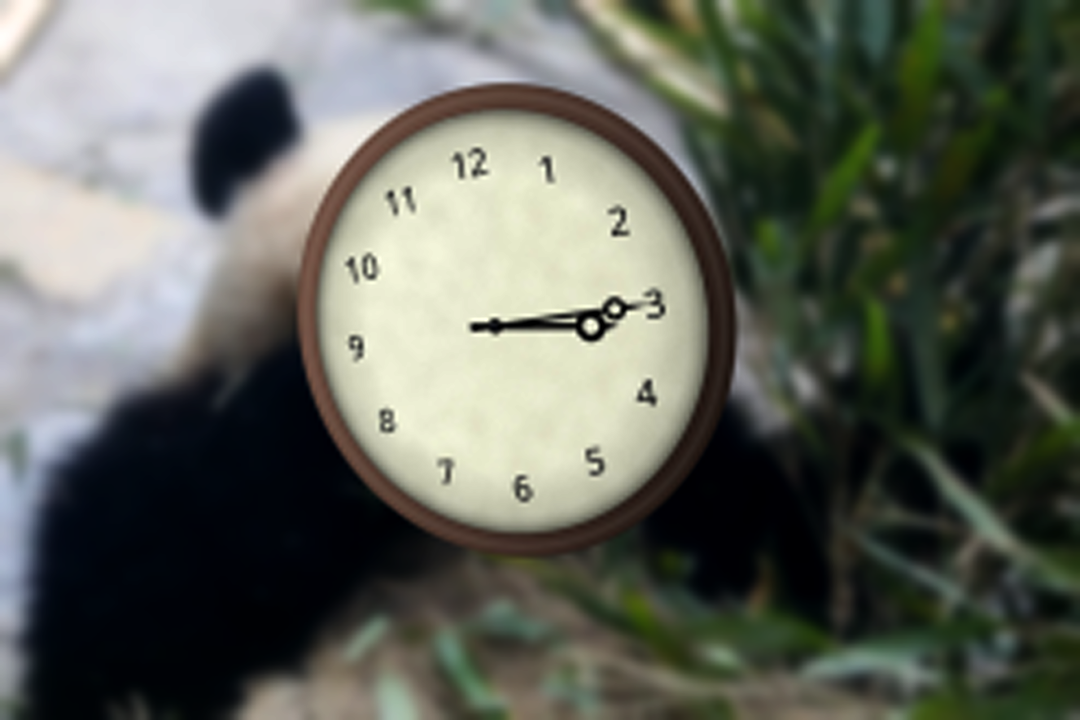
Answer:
3 h 15 min
